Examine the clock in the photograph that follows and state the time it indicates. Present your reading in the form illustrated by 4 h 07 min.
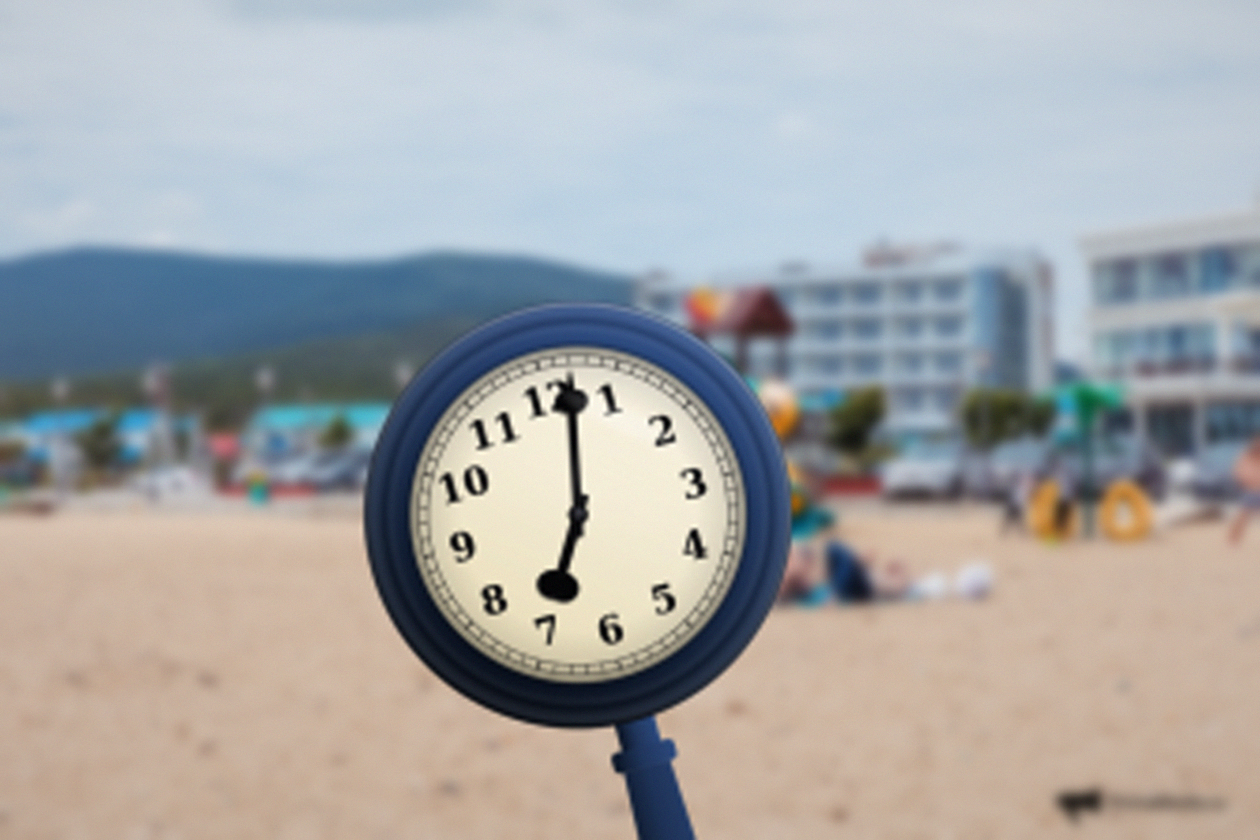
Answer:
7 h 02 min
